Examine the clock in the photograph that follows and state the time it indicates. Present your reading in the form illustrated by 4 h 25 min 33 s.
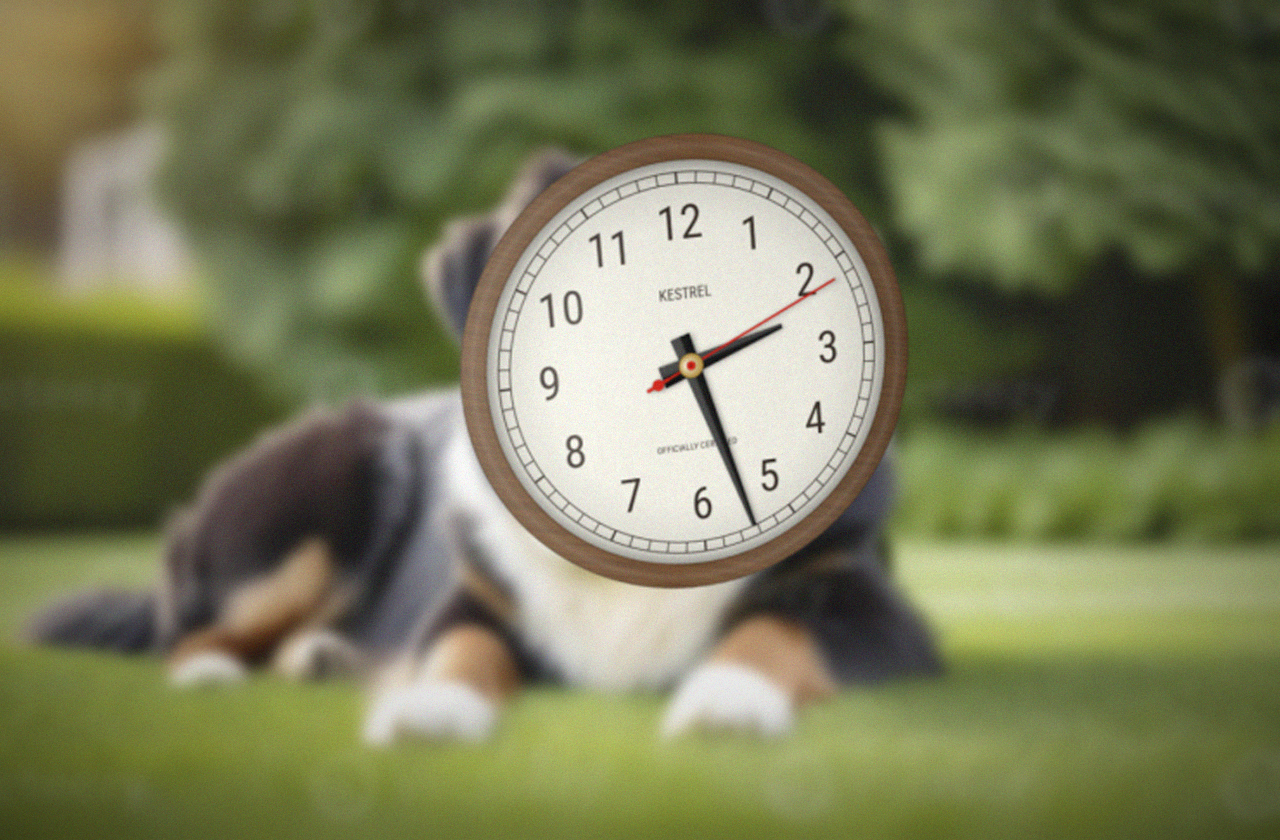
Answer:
2 h 27 min 11 s
